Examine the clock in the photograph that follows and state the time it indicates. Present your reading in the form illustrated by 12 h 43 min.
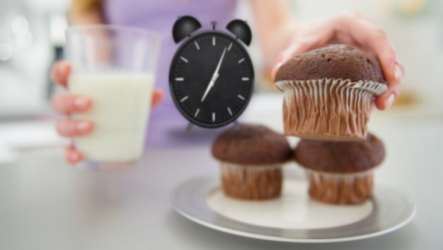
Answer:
7 h 04 min
